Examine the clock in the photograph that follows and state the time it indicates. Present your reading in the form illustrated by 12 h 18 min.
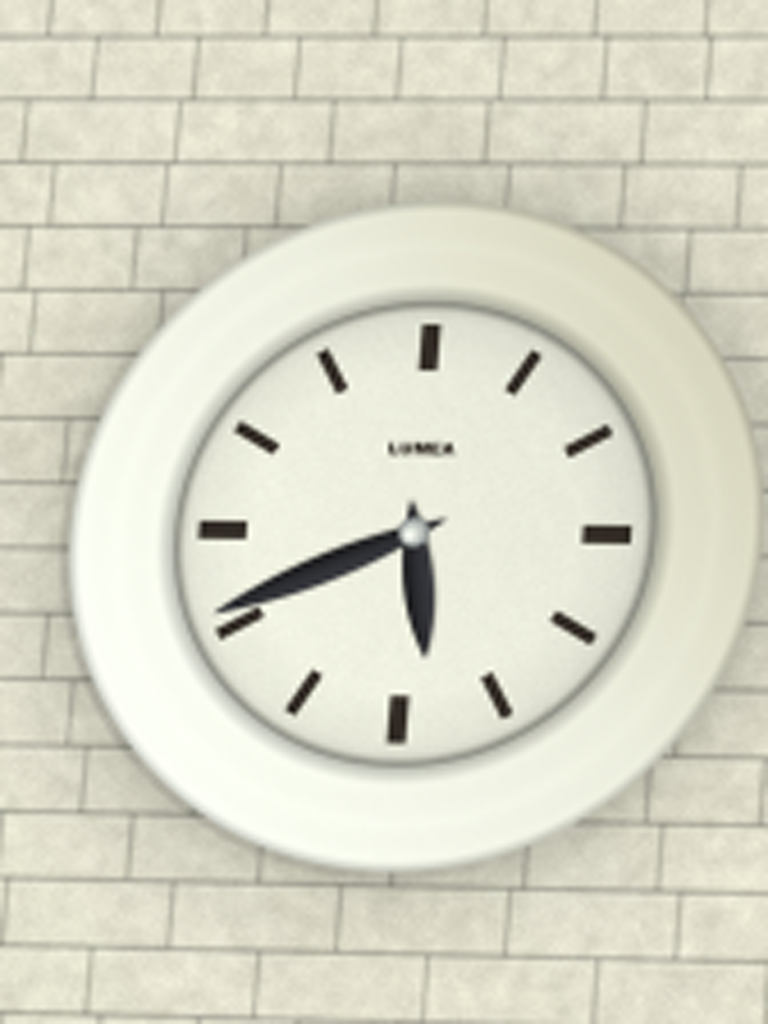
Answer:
5 h 41 min
